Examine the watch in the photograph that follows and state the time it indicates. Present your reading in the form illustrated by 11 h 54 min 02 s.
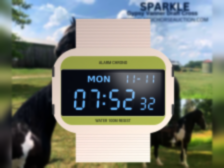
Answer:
7 h 52 min 32 s
